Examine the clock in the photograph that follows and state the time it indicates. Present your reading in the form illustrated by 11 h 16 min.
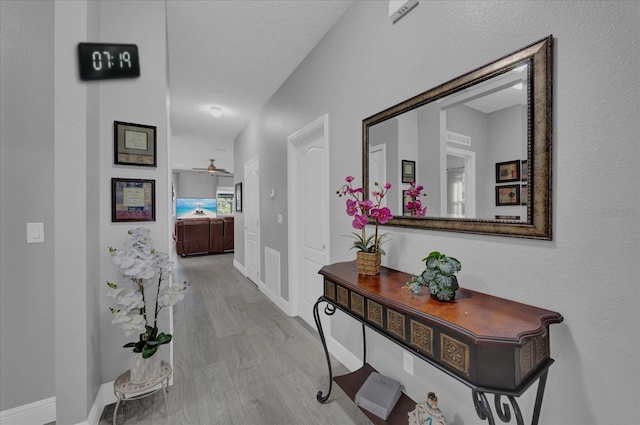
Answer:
7 h 19 min
